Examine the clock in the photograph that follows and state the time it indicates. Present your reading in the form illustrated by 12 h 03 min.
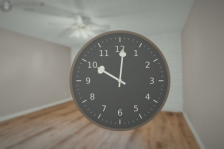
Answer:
10 h 01 min
